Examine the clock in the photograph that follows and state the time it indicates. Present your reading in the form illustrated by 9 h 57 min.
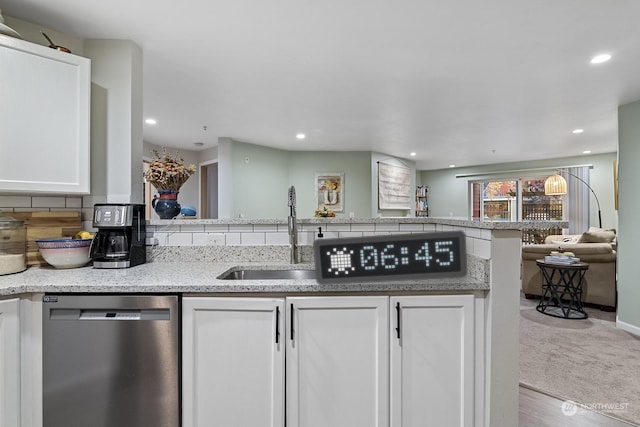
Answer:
6 h 45 min
